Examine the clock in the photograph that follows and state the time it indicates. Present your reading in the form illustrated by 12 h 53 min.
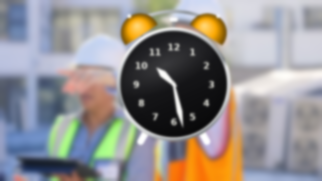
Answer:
10 h 28 min
